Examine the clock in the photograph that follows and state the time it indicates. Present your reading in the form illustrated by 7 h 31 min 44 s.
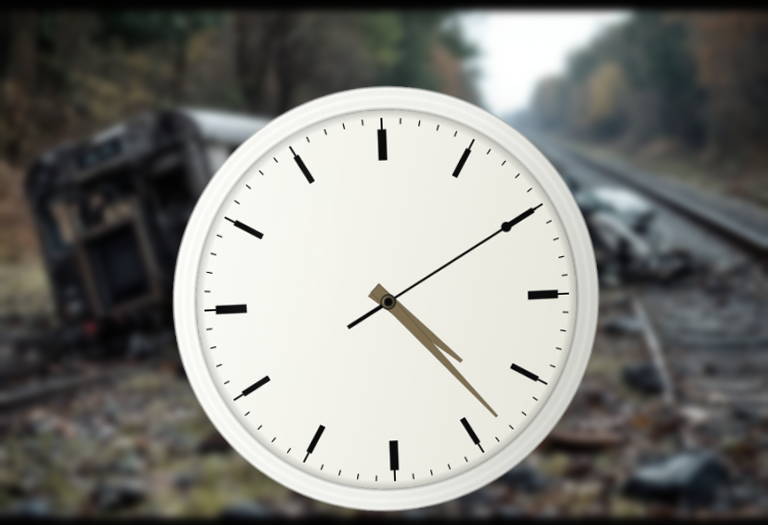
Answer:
4 h 23 min 10 s
